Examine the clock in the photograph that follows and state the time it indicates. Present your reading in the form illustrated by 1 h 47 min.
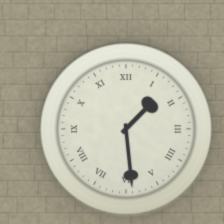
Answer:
1 h 29 min
